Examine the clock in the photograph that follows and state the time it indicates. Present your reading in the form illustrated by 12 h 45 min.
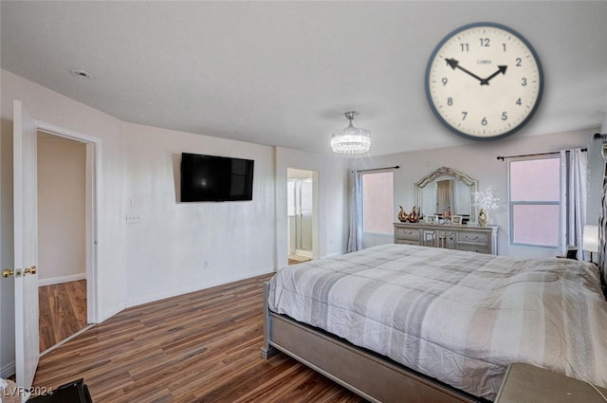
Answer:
1 h 50 min
